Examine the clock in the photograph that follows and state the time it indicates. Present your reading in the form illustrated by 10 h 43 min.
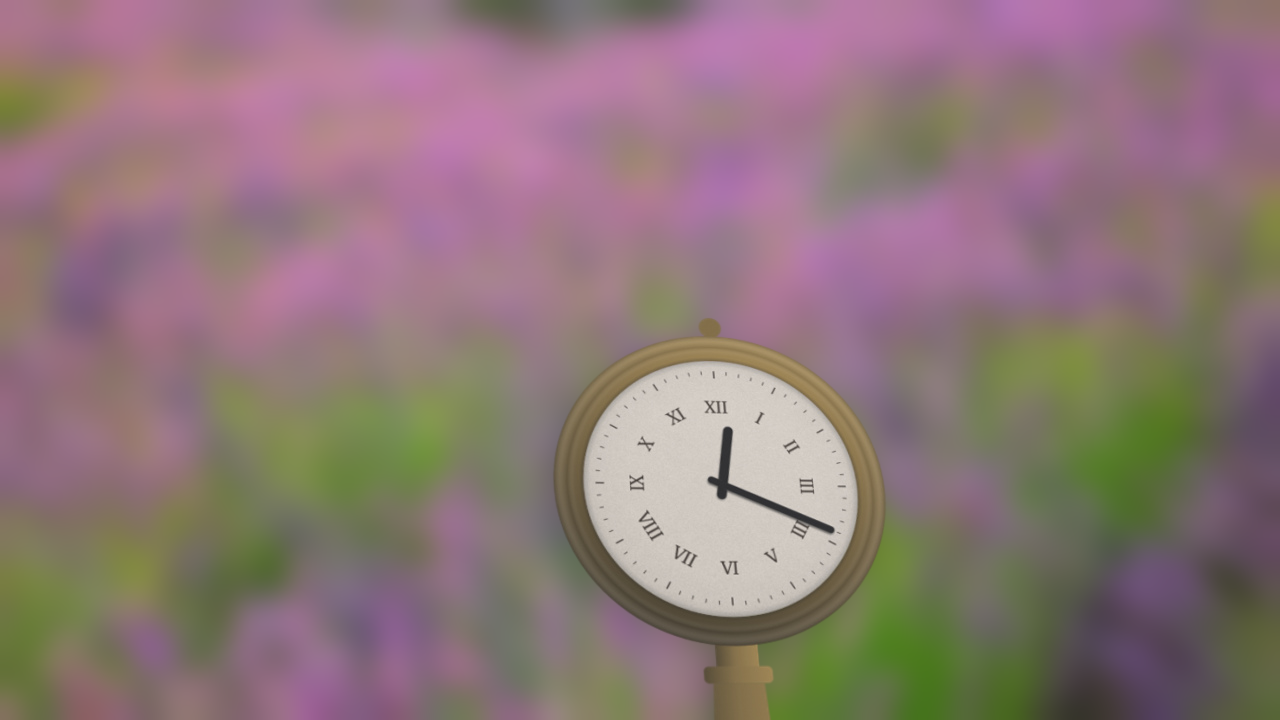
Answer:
12 h 19 min
